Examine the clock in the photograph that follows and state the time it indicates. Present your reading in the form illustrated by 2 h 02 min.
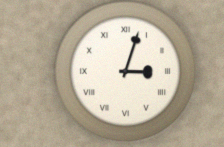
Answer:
3 h 03 min
